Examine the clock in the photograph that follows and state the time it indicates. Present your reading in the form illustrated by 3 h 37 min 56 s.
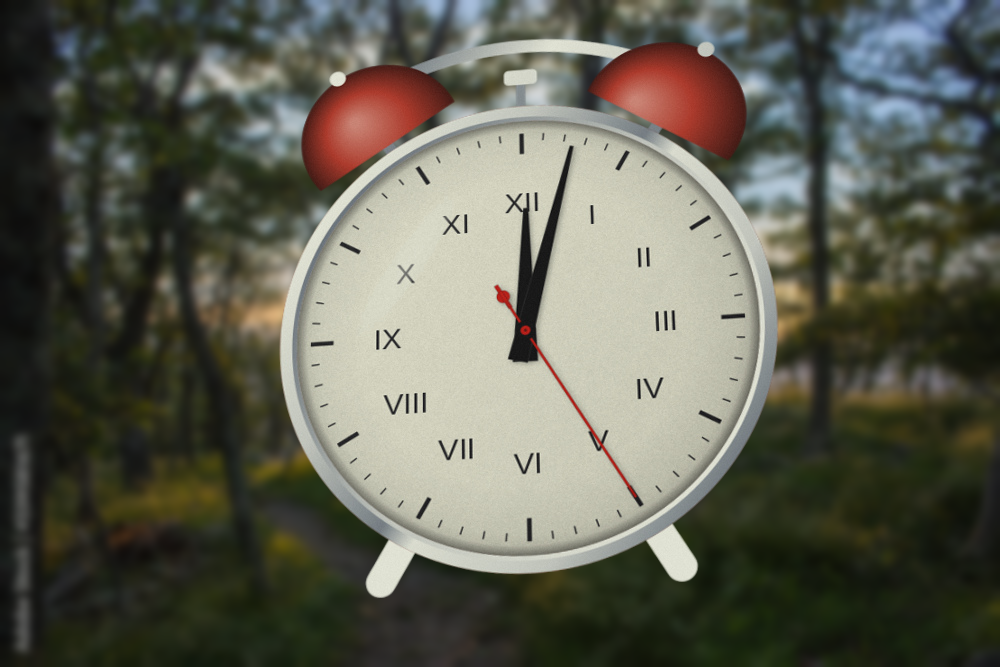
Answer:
12 h 02 min 25 s
